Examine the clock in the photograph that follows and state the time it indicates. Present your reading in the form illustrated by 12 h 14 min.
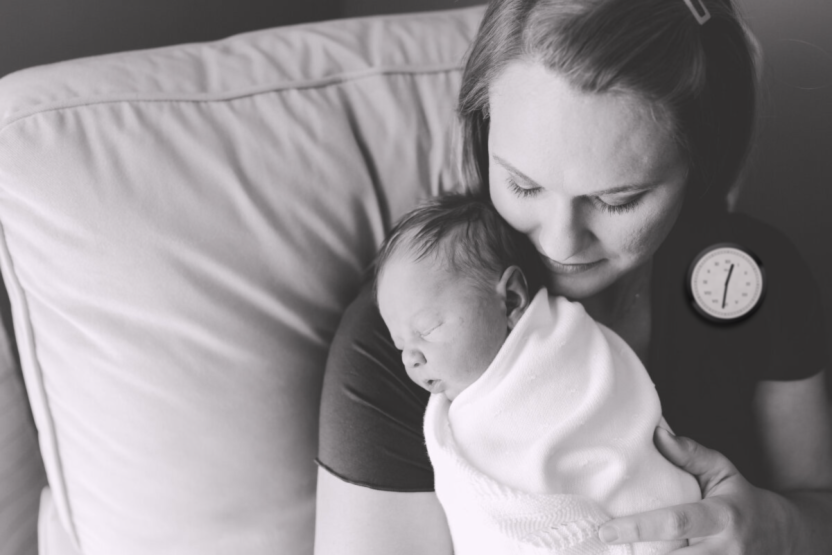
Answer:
12 h 31 min
